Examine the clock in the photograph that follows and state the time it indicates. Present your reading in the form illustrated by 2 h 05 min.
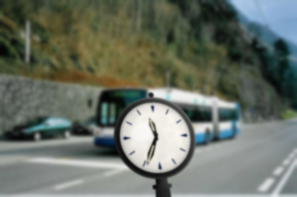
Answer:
11 h 34 min
